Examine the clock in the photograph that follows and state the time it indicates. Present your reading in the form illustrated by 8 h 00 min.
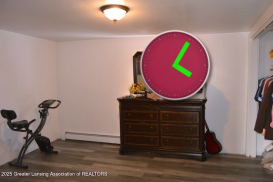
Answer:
4 h 05 min
